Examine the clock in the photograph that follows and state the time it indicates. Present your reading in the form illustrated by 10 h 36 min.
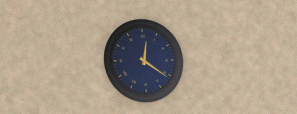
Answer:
12 h 21 min
